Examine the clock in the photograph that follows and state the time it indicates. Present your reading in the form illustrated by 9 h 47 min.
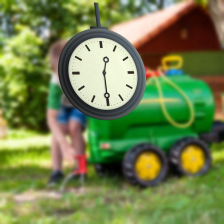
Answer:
12 h 30 min
